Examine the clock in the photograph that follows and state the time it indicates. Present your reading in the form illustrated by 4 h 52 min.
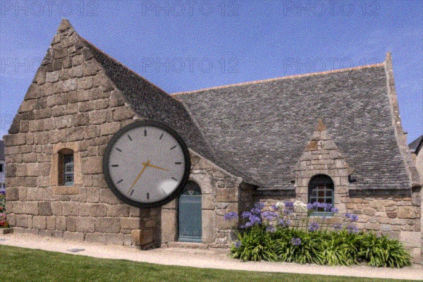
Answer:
3 h 36 min
